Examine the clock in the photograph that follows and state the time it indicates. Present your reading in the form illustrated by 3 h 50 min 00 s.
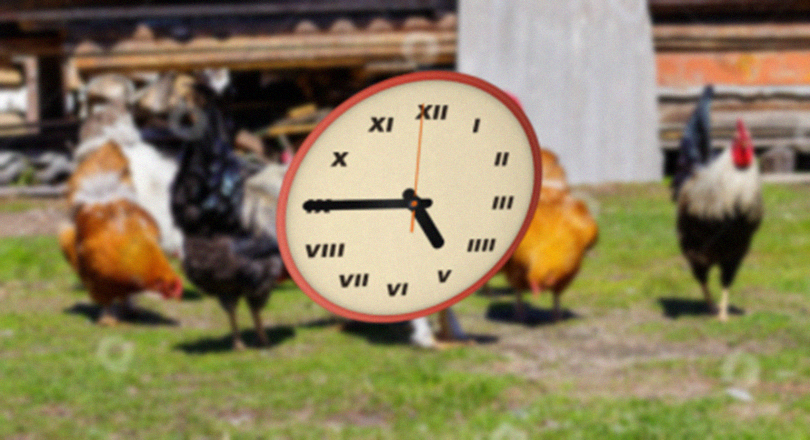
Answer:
4 h 44 min 59 s
